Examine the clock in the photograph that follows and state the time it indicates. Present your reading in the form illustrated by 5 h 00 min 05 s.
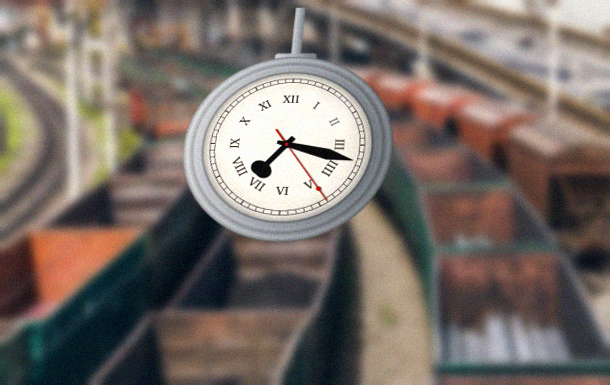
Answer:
7 h 17 min 24 s
